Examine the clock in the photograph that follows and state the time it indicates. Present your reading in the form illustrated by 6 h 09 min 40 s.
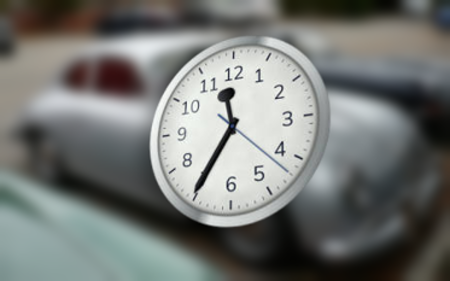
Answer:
11 h 35 min 22 s
